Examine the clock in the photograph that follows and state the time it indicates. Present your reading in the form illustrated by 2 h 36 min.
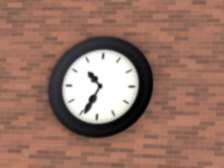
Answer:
10 h 34 min
